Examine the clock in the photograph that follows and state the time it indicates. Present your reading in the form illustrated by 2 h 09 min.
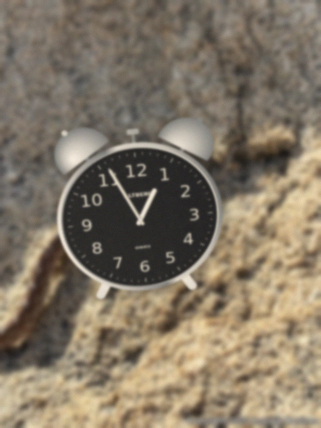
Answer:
12 h 56 min
